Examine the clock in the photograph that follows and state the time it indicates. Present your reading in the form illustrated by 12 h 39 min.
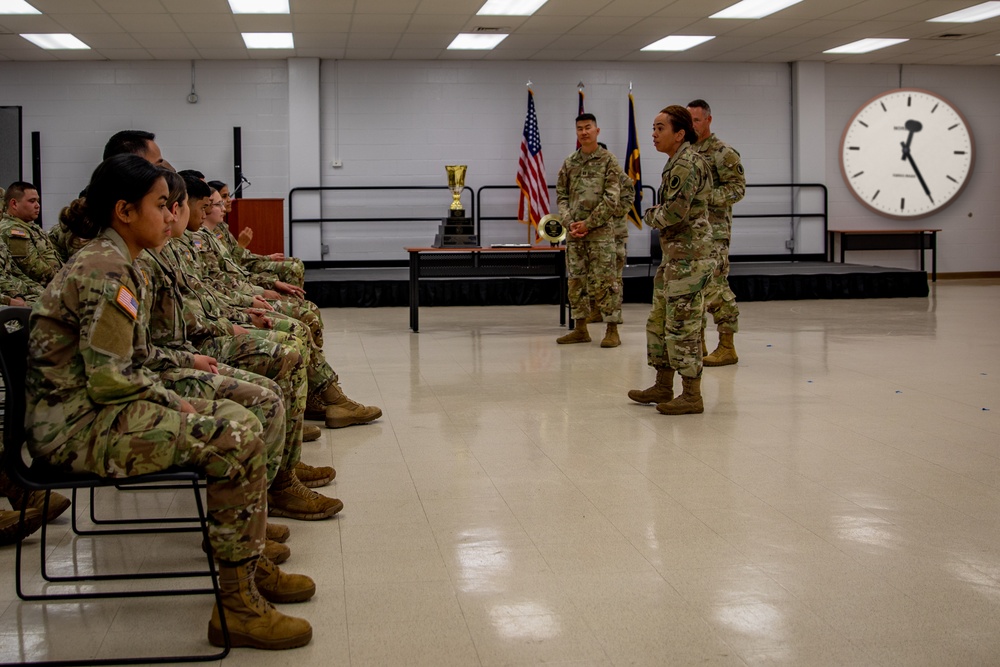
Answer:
12 h 25 min
